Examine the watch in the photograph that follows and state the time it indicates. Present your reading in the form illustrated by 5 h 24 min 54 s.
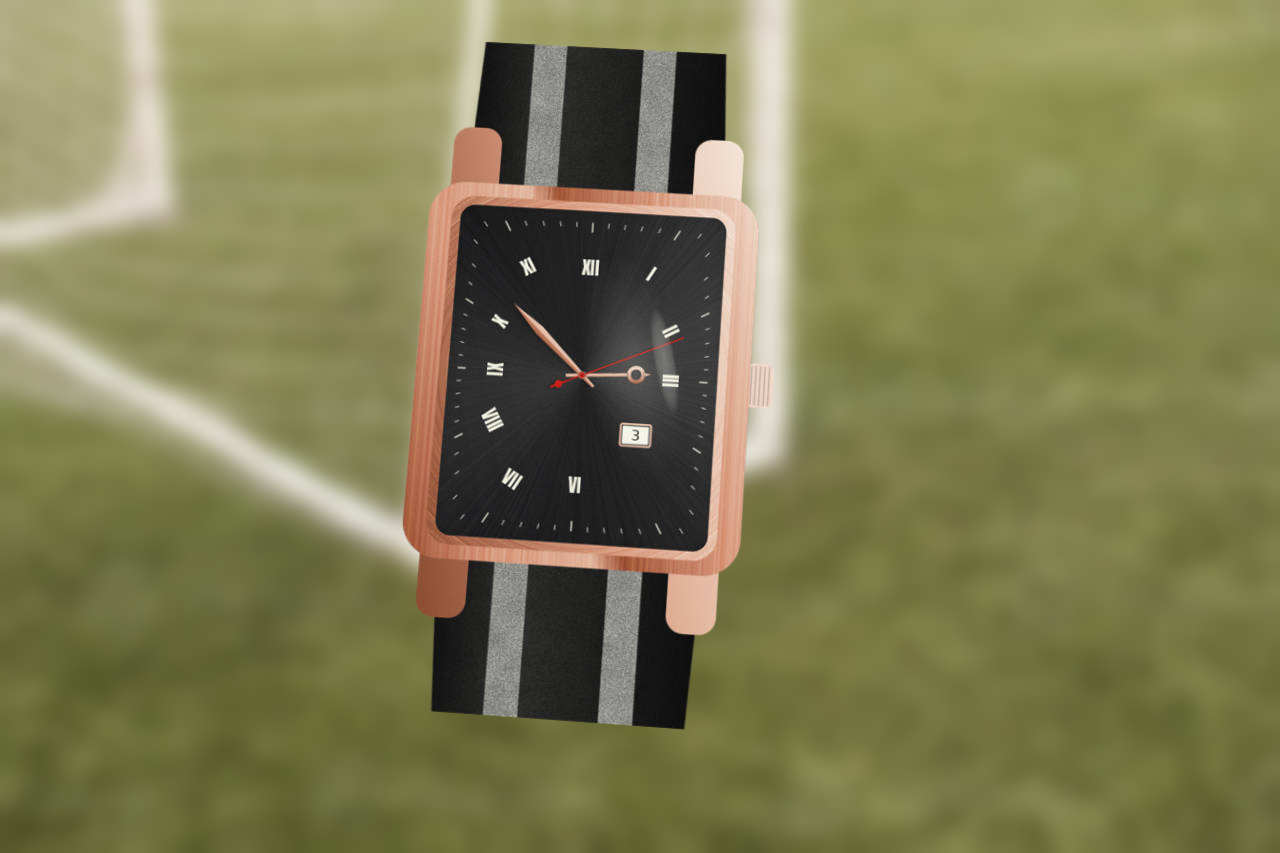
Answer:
2 h 52 min 11 s
